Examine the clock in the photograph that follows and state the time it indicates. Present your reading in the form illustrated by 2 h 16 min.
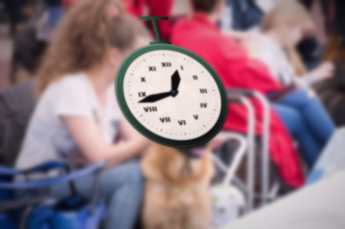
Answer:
12 h 43 min
